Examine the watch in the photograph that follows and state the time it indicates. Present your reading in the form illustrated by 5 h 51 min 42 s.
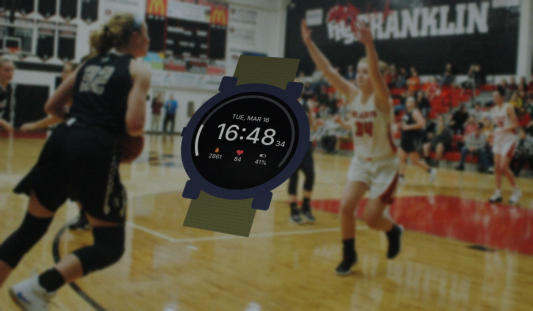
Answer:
16 h 48 min 34 s
